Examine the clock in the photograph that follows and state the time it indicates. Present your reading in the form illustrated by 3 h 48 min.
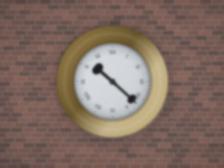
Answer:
10 h 22 min
